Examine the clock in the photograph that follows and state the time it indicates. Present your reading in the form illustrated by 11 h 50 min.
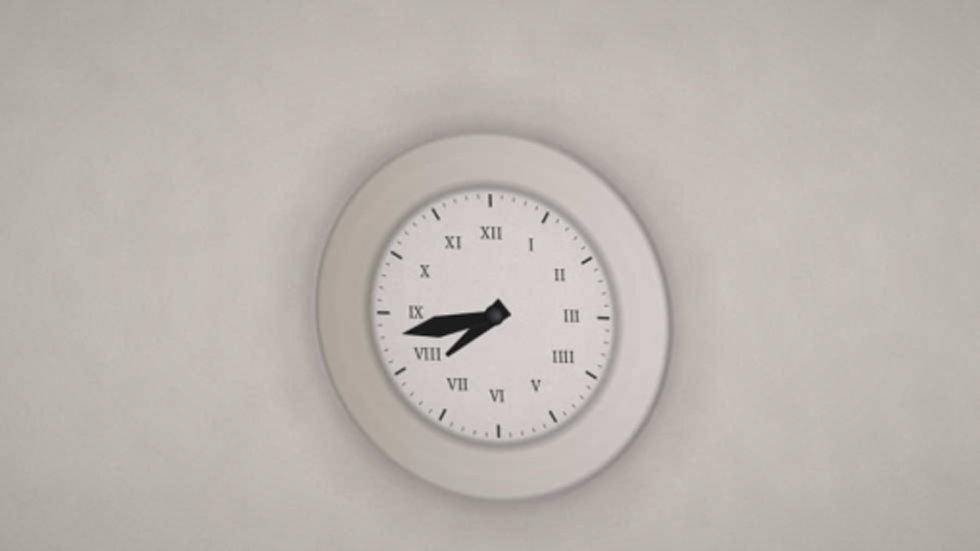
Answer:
7 h 43 min
